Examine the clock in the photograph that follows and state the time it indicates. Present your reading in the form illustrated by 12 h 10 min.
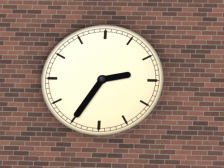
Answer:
2 h 35 min
